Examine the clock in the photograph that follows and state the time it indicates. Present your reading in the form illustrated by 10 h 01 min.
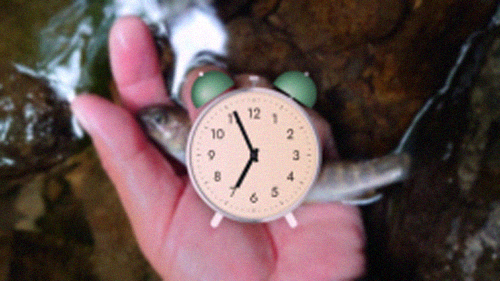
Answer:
6 h 56 min
